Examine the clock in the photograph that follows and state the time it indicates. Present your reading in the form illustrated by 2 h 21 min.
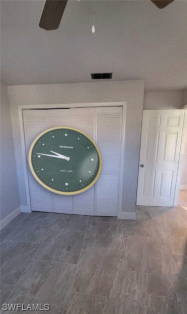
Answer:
9 h 46 min
